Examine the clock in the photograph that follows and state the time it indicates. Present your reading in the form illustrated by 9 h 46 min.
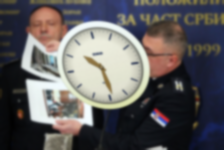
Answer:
10 h 29 min
